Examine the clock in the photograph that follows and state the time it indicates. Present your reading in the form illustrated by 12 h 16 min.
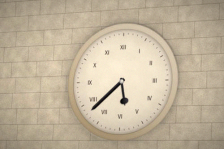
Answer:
5 h 38 min
